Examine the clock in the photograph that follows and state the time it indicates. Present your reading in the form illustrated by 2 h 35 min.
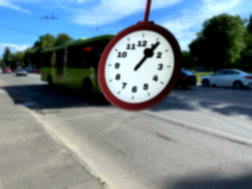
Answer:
1 h 06 min
